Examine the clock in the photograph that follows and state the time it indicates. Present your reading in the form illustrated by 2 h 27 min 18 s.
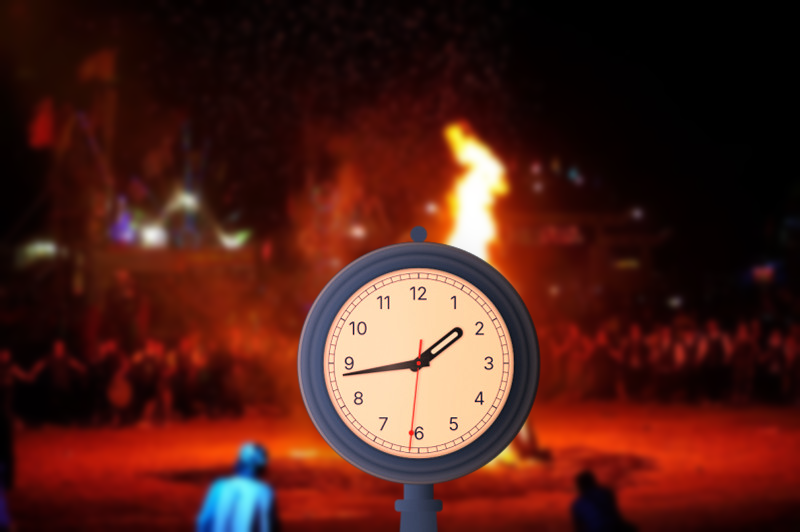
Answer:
1 h 43 min 31 s
